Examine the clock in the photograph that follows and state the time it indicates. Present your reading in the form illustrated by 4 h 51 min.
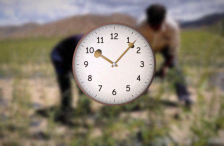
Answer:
10 h 07 min
